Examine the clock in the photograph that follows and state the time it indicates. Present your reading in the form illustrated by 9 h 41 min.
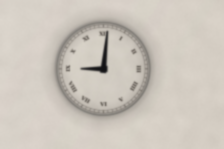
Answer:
9 h 01 min
